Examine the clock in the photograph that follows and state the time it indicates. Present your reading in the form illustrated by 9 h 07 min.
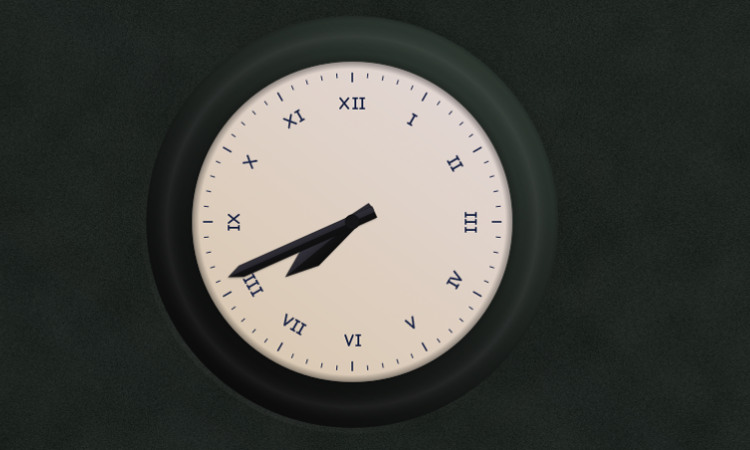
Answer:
7 h 41 min
